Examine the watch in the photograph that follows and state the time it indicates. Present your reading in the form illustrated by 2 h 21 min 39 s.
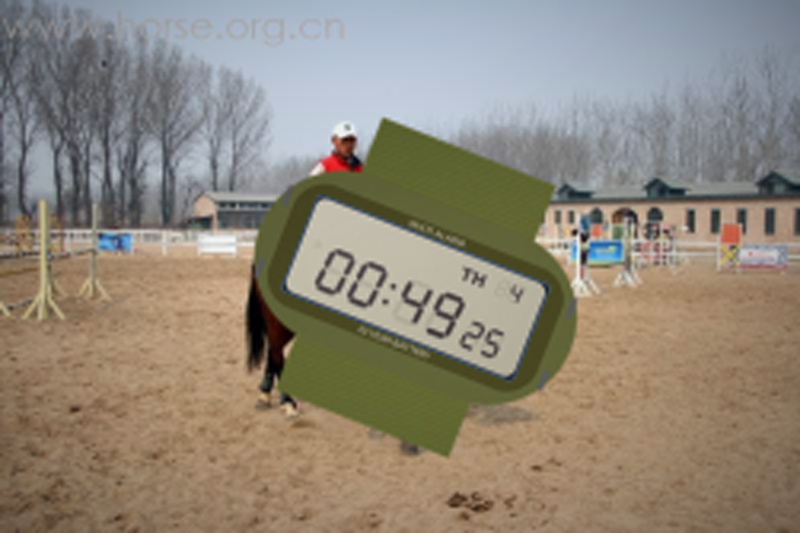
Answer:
0 h 49 min 25 s
